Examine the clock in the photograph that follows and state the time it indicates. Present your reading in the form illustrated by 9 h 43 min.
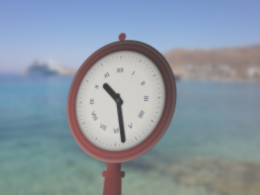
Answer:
10 h 28 min
